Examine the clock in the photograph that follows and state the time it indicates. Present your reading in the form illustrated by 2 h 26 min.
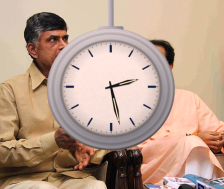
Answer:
2 h 28 min
